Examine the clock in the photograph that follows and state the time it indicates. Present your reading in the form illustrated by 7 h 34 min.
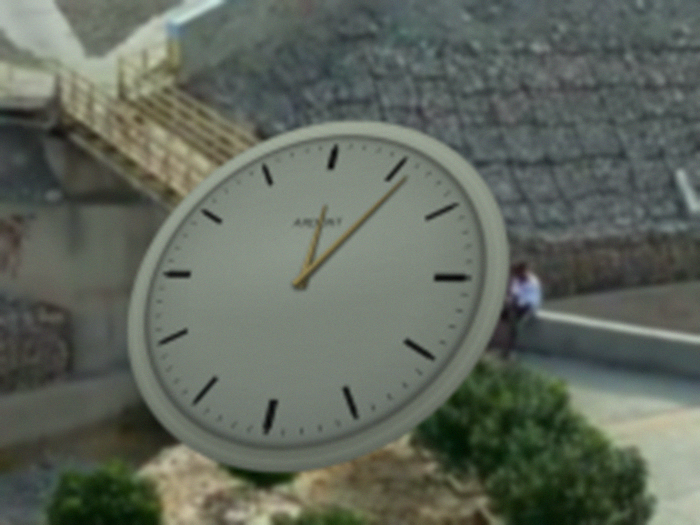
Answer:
12 h 06 min
